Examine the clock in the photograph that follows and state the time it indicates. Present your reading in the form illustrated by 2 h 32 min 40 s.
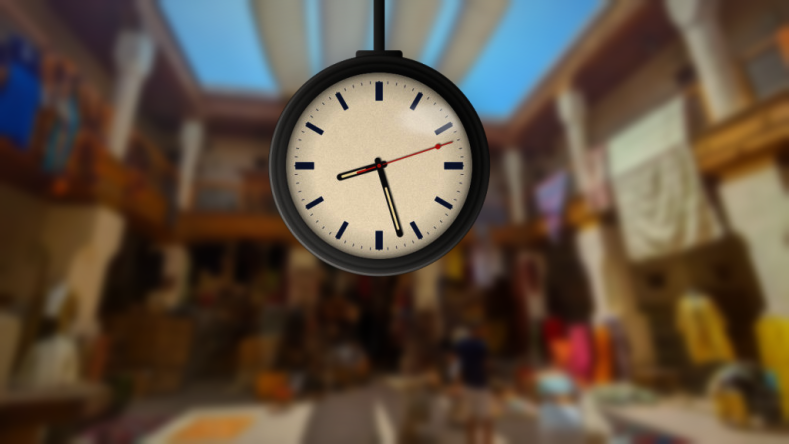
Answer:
8 h 27 min 12 s
